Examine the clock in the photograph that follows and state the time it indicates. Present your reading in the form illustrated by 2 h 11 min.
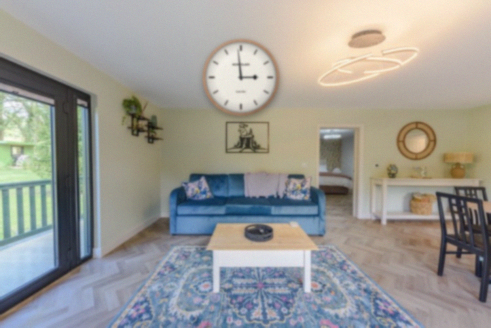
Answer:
2 h 59 min
